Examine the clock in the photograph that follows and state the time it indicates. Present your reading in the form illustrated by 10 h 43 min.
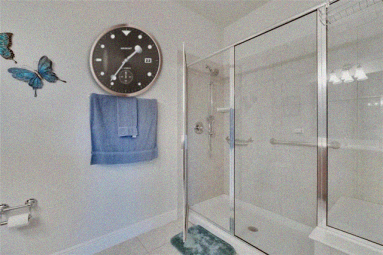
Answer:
1 h 36 min
